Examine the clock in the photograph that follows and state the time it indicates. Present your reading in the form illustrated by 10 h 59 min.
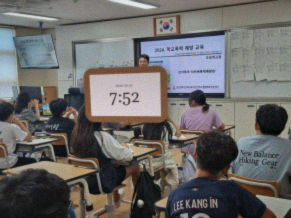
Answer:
7 h 52 min
